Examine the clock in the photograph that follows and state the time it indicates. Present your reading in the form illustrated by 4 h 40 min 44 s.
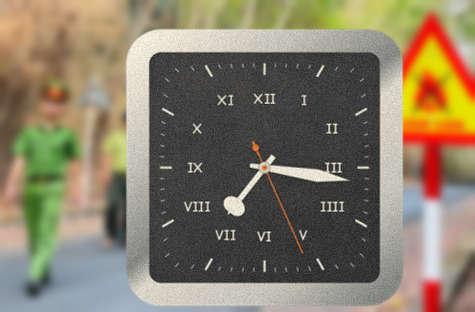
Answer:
7 h 16 min 26 s
